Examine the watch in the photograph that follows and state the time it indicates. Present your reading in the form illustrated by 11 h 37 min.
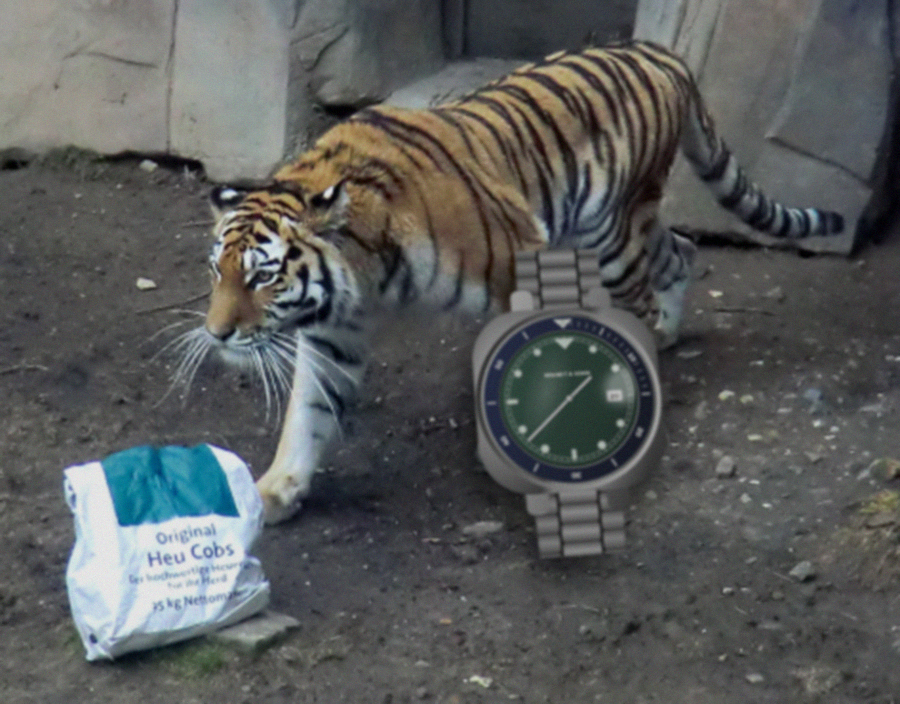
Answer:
1 h 38 min
